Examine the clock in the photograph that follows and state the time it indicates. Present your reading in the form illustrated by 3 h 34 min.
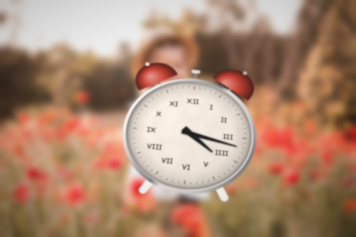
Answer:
4 h 17 min
